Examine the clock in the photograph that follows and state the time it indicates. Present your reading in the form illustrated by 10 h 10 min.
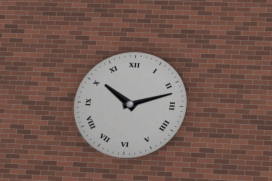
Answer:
10 h 12 min
